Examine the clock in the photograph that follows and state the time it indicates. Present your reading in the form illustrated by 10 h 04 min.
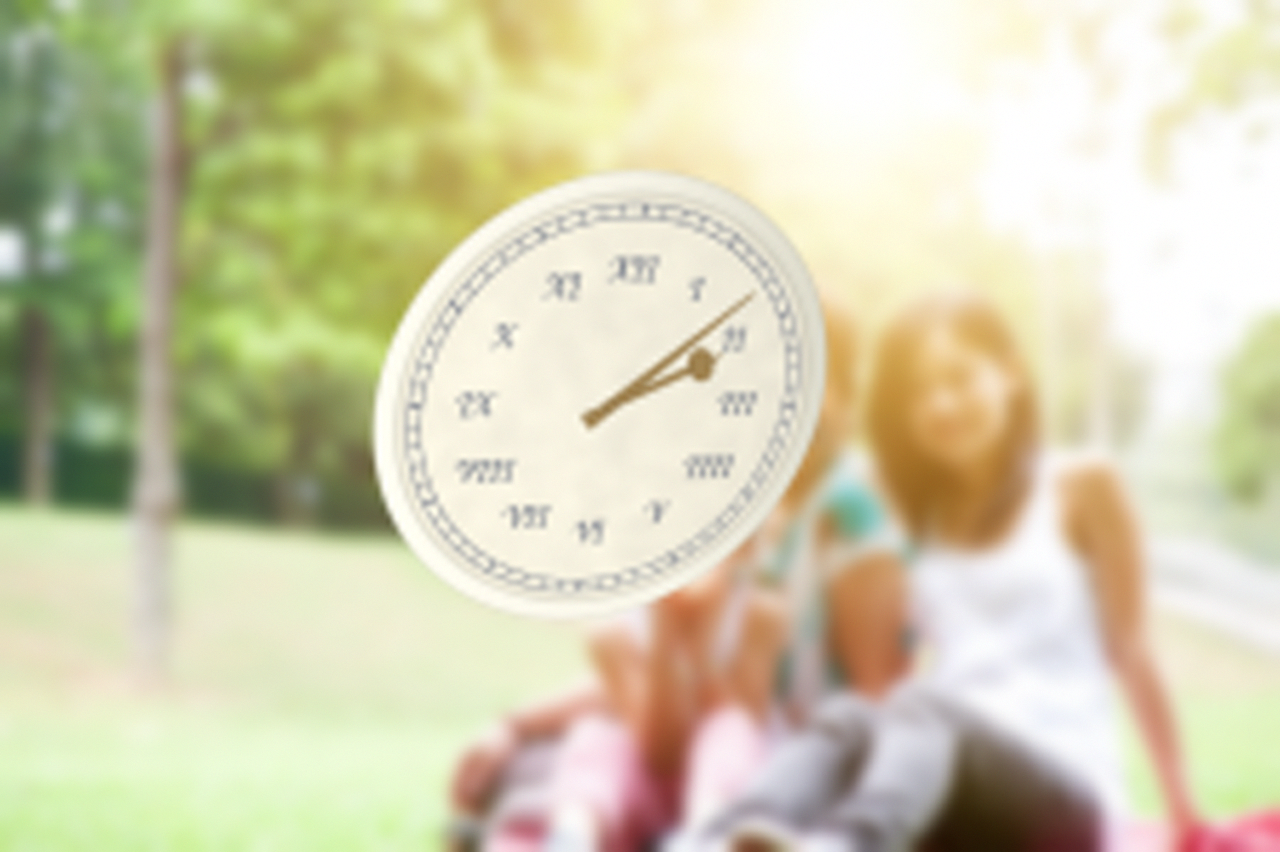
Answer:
2 h 08 min
